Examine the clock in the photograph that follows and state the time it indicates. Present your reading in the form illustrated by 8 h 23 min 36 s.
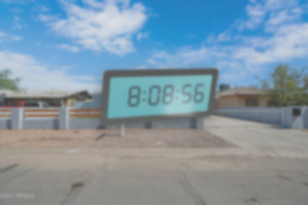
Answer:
8 h 08 min 56 s
